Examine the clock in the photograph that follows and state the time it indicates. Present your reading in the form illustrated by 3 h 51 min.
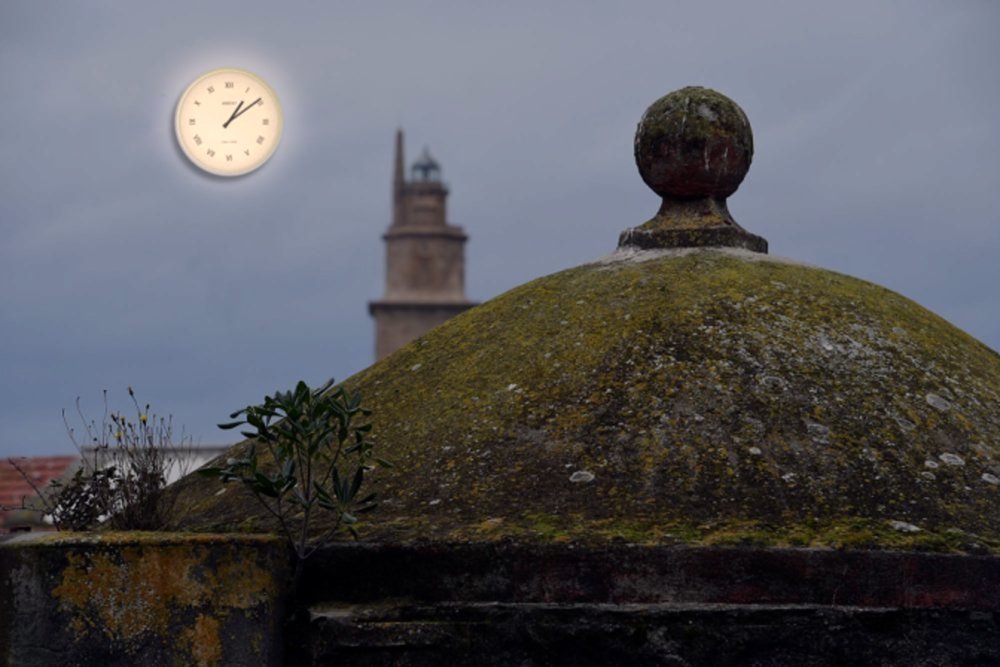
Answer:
1 h 09 min
